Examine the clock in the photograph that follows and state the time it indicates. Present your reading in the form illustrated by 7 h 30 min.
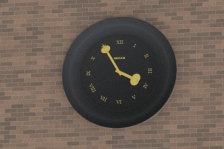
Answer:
3 h 55 min
